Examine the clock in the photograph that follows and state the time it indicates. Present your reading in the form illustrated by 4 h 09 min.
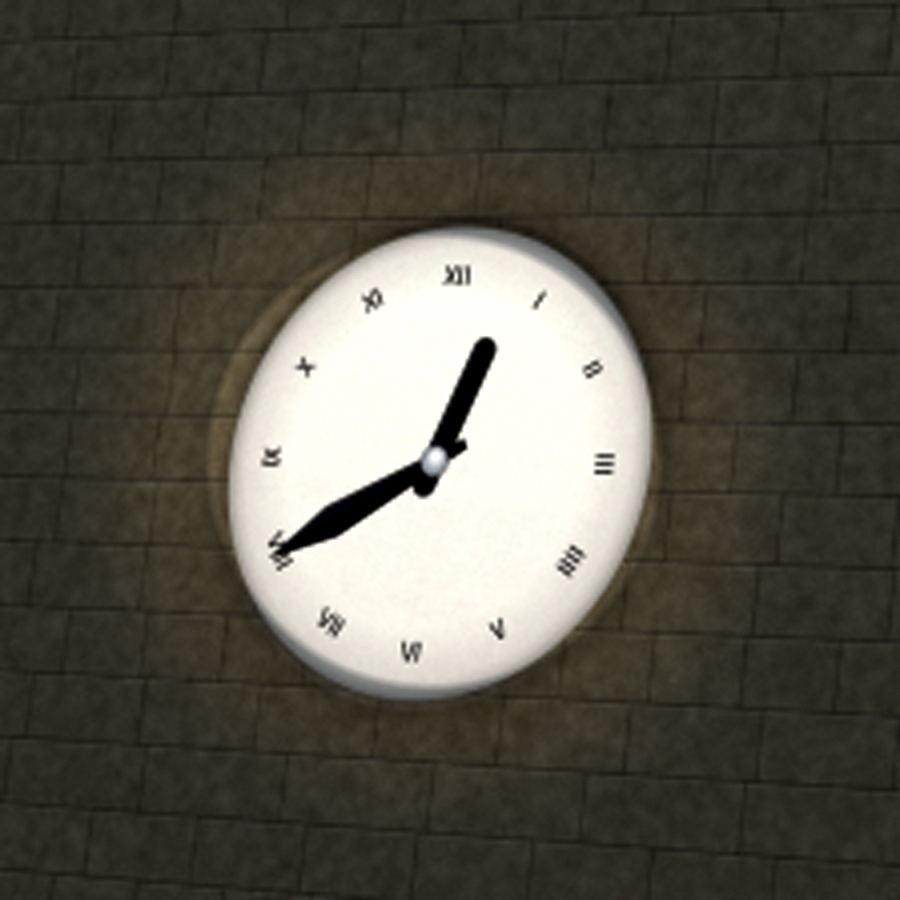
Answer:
12 h 40 min
